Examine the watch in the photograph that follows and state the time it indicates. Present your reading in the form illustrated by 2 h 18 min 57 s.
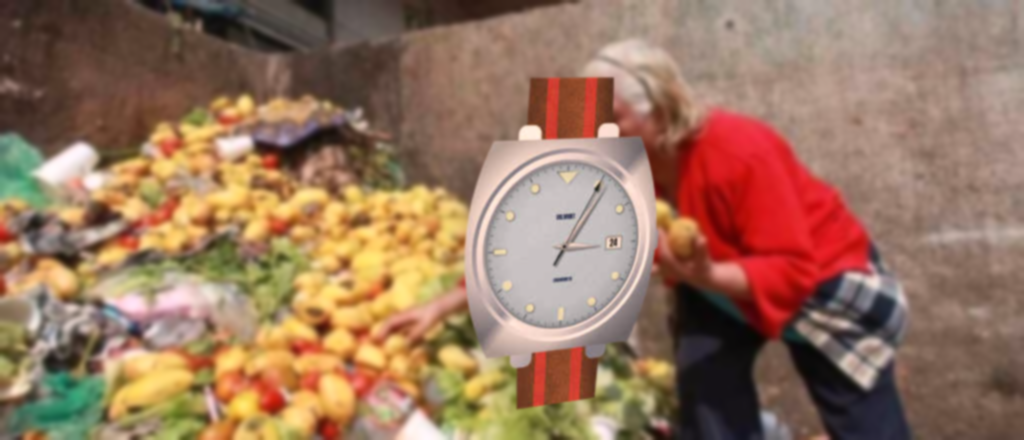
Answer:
3 h 06 min 05 s
